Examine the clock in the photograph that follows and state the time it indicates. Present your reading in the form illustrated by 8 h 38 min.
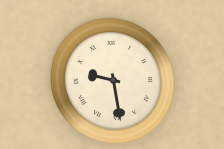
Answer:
9 h 29 min
